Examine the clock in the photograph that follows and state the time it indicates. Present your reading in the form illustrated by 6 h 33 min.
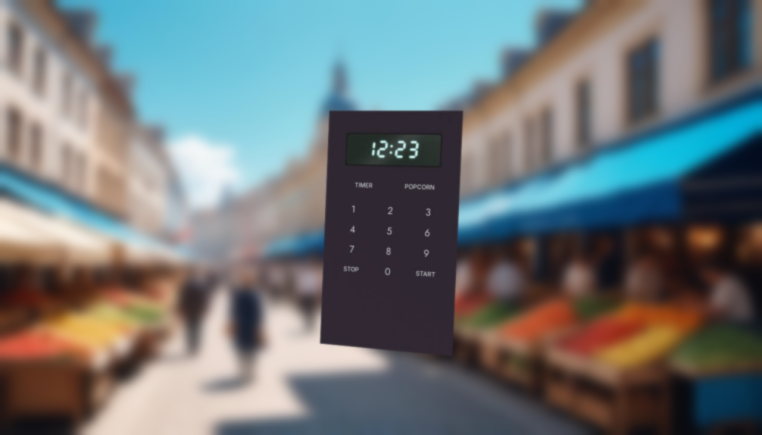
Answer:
12 h 23 min
